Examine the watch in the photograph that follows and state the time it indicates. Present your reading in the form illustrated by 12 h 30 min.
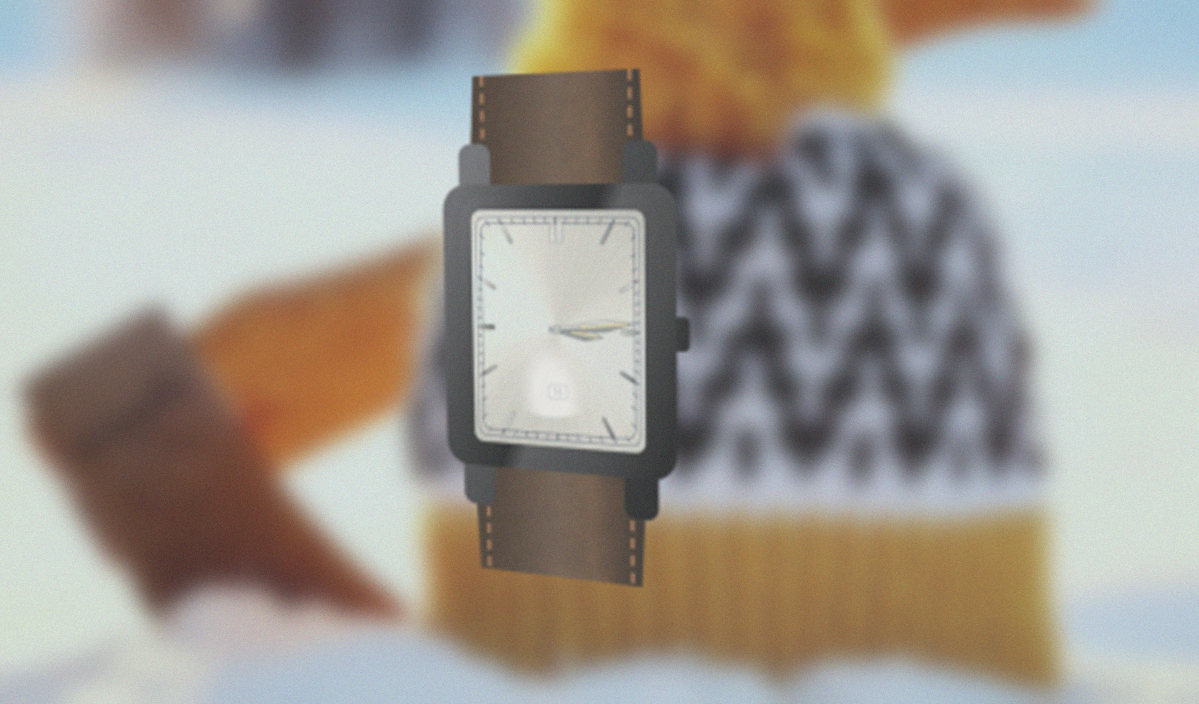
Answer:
3 h 14 min
